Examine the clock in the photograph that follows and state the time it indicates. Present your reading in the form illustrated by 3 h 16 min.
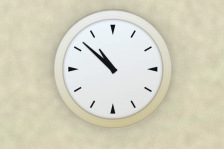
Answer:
10 h 52 min
